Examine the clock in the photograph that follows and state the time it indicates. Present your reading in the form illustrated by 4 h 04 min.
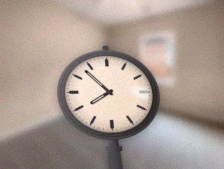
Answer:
7 h 53 min
